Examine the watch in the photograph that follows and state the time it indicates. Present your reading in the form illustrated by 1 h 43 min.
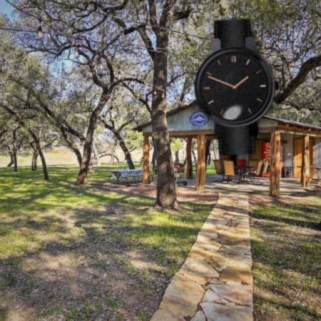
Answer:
1 h 49 min
